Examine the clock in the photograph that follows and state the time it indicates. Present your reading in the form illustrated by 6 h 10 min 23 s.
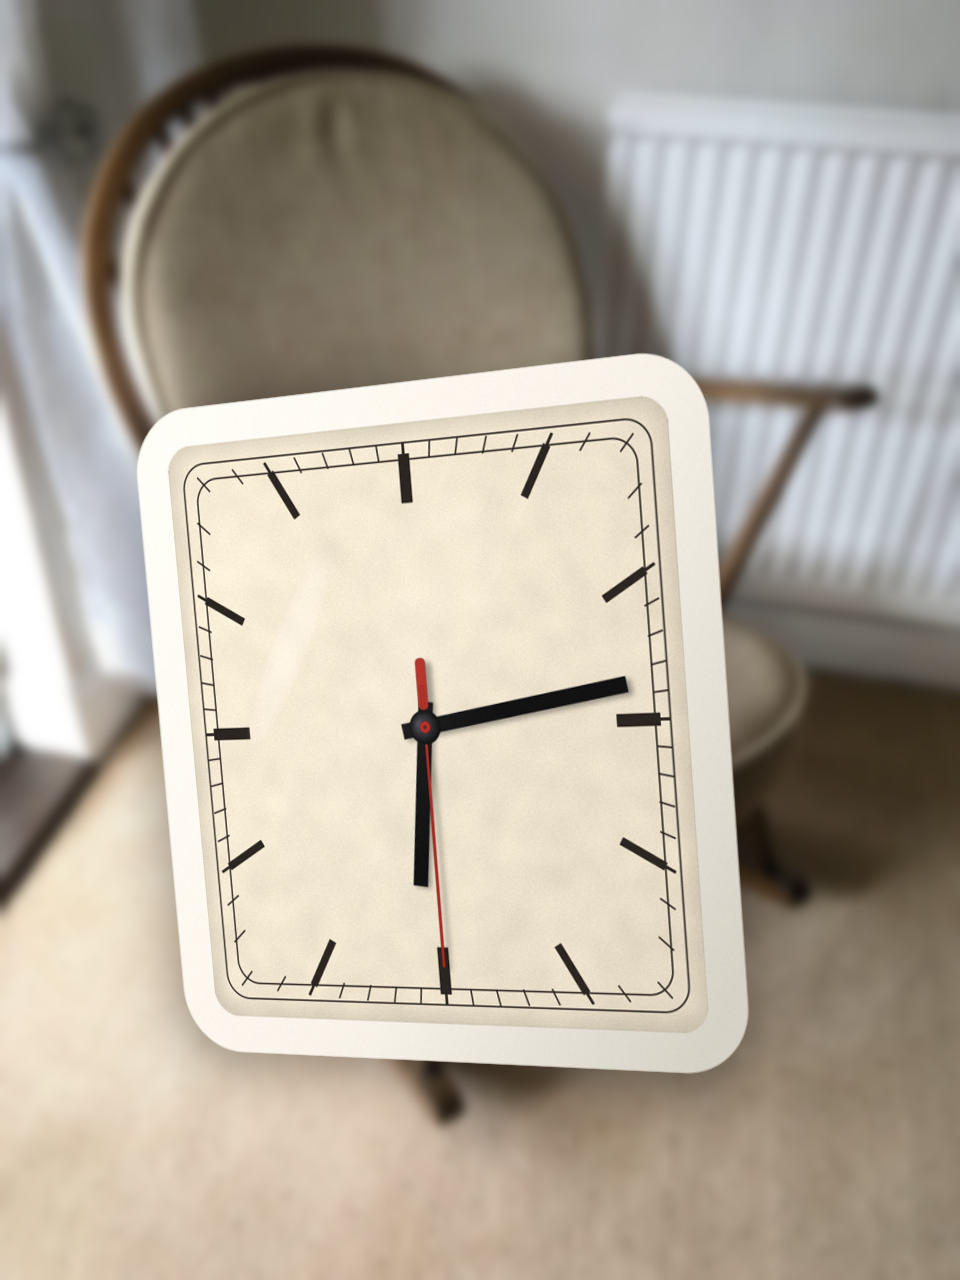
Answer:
6 h 13 min 30 s
